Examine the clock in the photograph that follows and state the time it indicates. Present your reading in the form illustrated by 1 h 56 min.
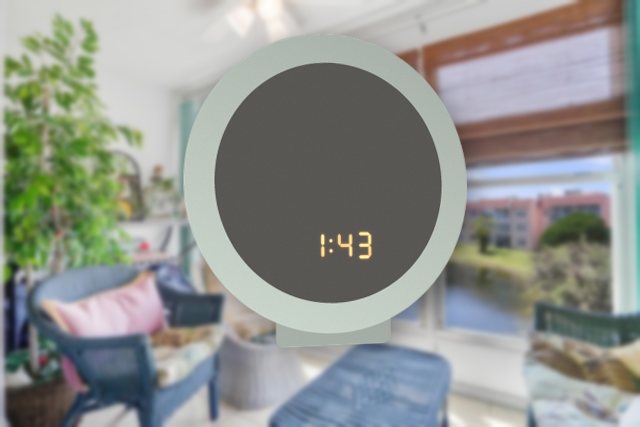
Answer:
1 h 43 min
